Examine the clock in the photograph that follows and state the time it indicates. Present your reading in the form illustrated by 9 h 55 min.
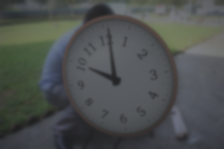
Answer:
10 h 01 min
